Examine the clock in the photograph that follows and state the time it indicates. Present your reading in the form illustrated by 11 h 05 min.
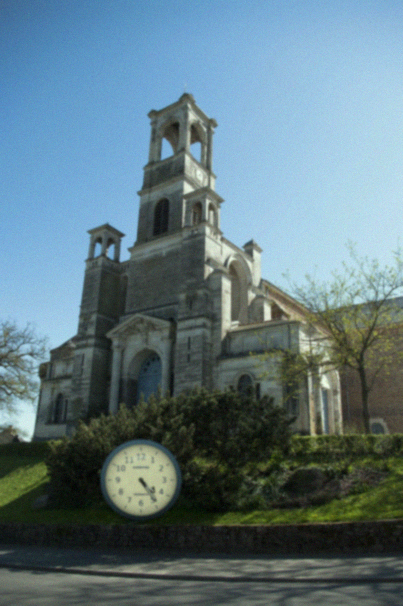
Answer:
4 h 24 min
